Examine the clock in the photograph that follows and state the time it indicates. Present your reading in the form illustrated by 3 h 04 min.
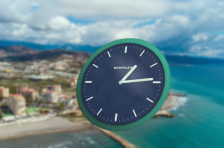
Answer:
1 h 14 min
